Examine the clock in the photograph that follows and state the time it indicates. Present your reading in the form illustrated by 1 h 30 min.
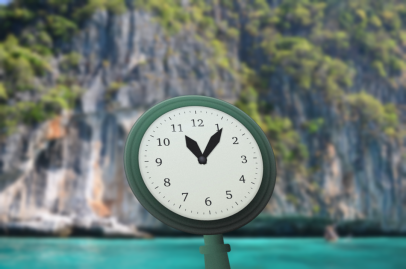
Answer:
11 h 06 min
